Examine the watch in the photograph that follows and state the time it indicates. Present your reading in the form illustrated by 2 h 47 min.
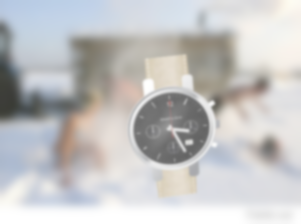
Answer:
3 h 26 min
